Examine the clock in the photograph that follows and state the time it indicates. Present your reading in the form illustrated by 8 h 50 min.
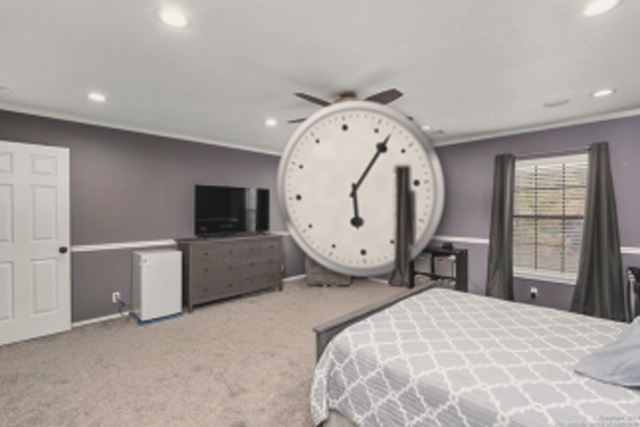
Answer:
6 h 07 min
